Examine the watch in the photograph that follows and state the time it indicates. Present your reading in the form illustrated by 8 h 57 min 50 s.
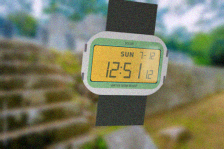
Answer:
12 h 51 min 12 s
